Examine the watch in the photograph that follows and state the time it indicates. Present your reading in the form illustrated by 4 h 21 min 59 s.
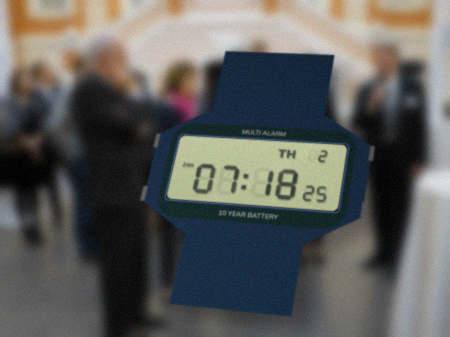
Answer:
7 h 18 min 25 s
